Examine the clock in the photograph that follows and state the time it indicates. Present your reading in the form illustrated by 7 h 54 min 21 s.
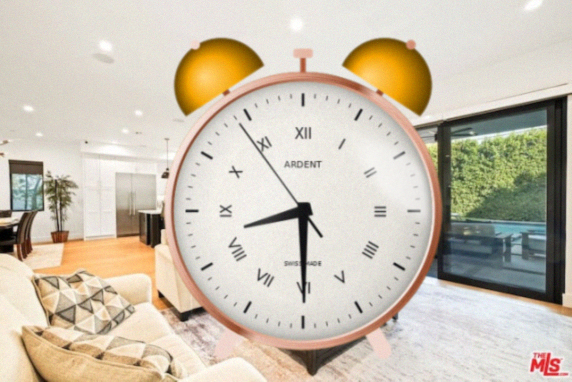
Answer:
8 h 29 min 54 s
